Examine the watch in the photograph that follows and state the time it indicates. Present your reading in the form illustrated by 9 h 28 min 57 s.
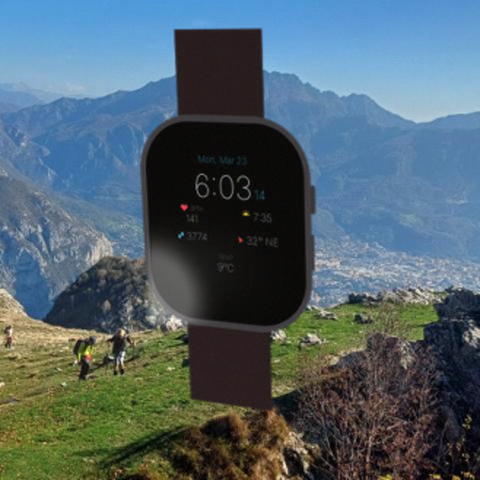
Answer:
6 h 03 min 14 s
